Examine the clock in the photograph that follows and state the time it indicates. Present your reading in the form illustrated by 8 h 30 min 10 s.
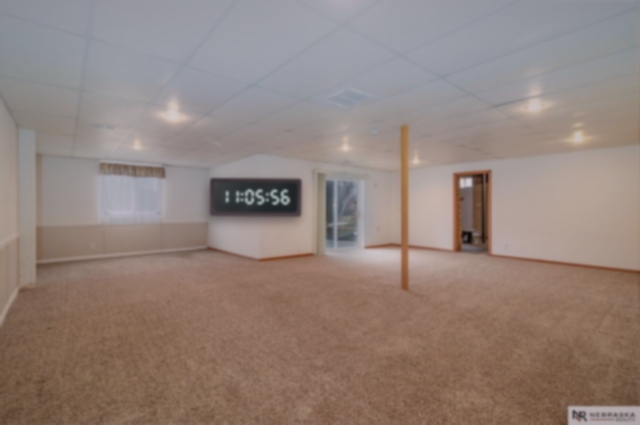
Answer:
11 h 05 min 56 s
